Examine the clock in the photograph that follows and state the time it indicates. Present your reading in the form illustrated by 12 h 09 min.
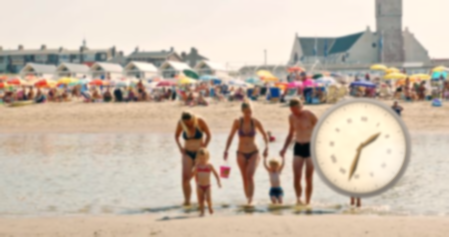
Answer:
1 h 32 min
